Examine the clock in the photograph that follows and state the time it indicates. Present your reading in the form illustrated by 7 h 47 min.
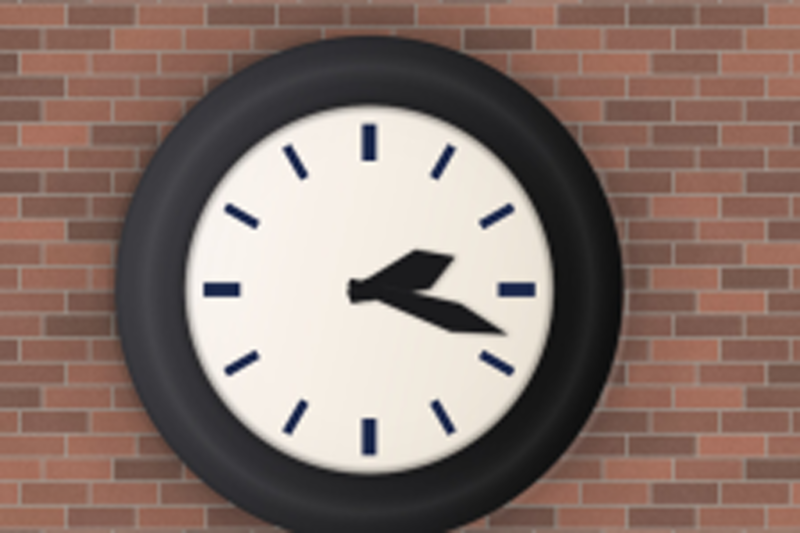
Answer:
2 h 18 min
